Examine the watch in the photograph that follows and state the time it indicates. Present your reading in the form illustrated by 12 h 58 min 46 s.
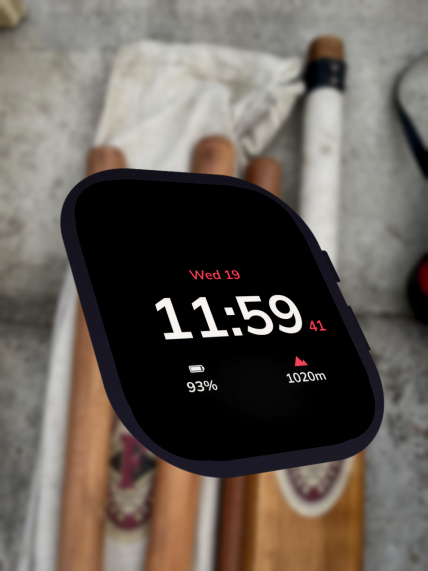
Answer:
11 h 59 min 41 s
